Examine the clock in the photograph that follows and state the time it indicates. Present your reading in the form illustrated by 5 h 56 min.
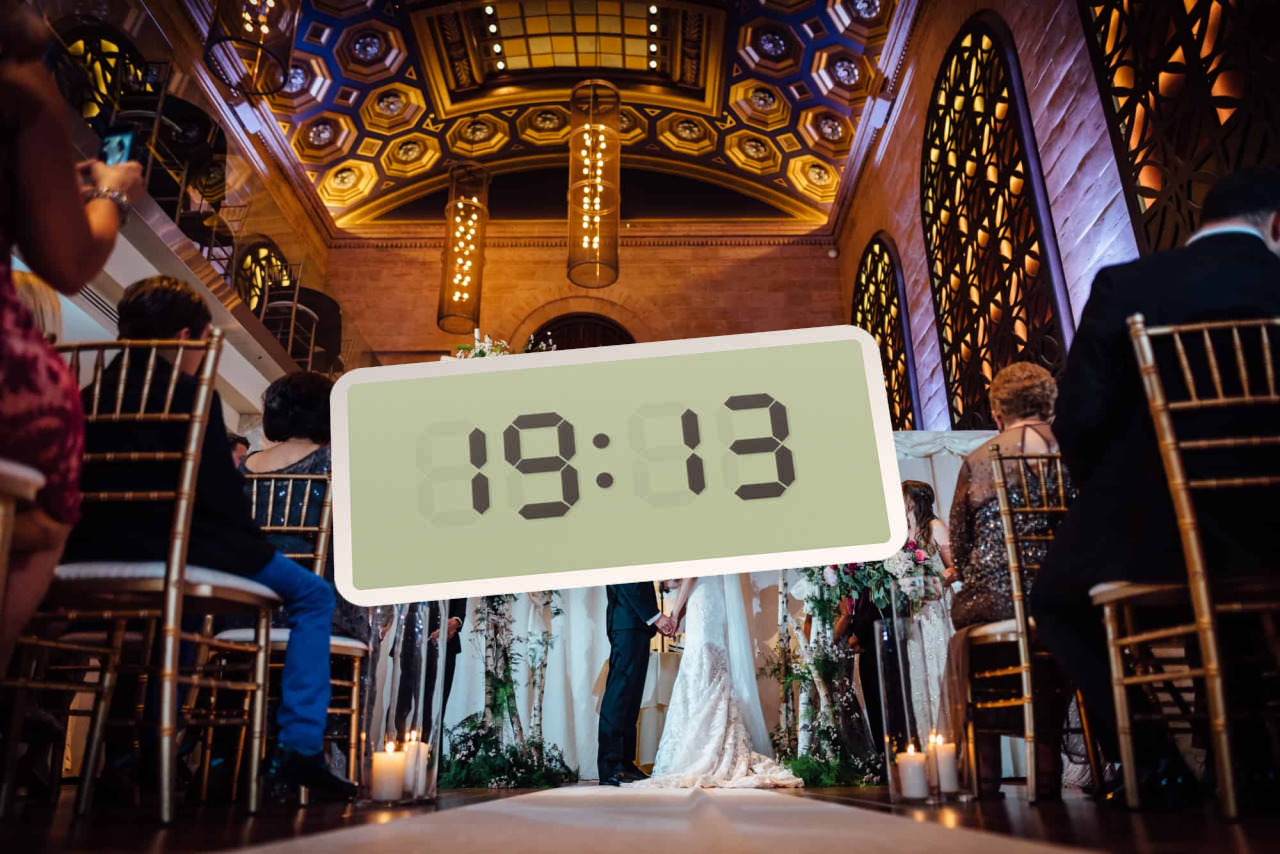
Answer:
19 h 13 min
